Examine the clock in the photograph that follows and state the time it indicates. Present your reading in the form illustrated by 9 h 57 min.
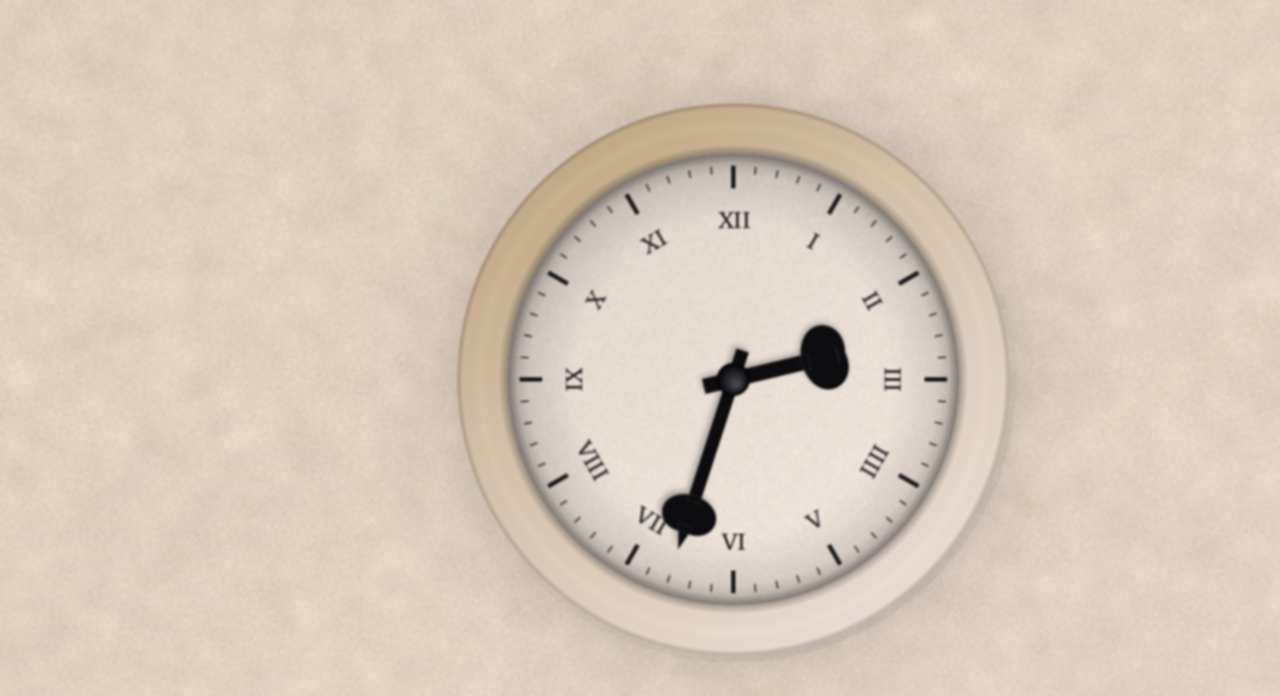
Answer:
2 h 33 min
